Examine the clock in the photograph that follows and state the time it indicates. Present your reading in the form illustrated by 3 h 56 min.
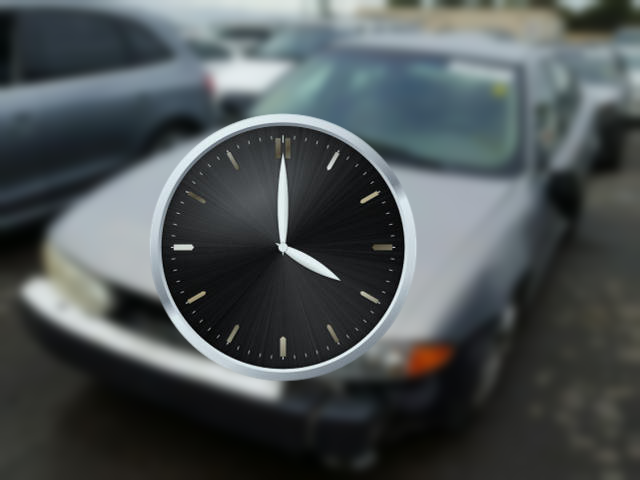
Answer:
4 h 00 min
